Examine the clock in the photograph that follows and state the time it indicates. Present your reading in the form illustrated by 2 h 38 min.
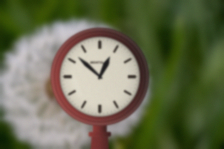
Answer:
12 h 52 min
